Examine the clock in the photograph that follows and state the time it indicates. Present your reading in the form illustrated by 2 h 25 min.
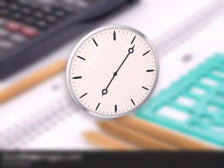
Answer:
7 h 06 min
